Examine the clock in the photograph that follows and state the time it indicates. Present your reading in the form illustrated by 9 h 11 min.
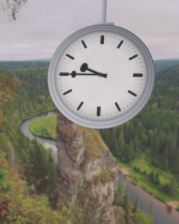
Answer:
9 h 45 min
